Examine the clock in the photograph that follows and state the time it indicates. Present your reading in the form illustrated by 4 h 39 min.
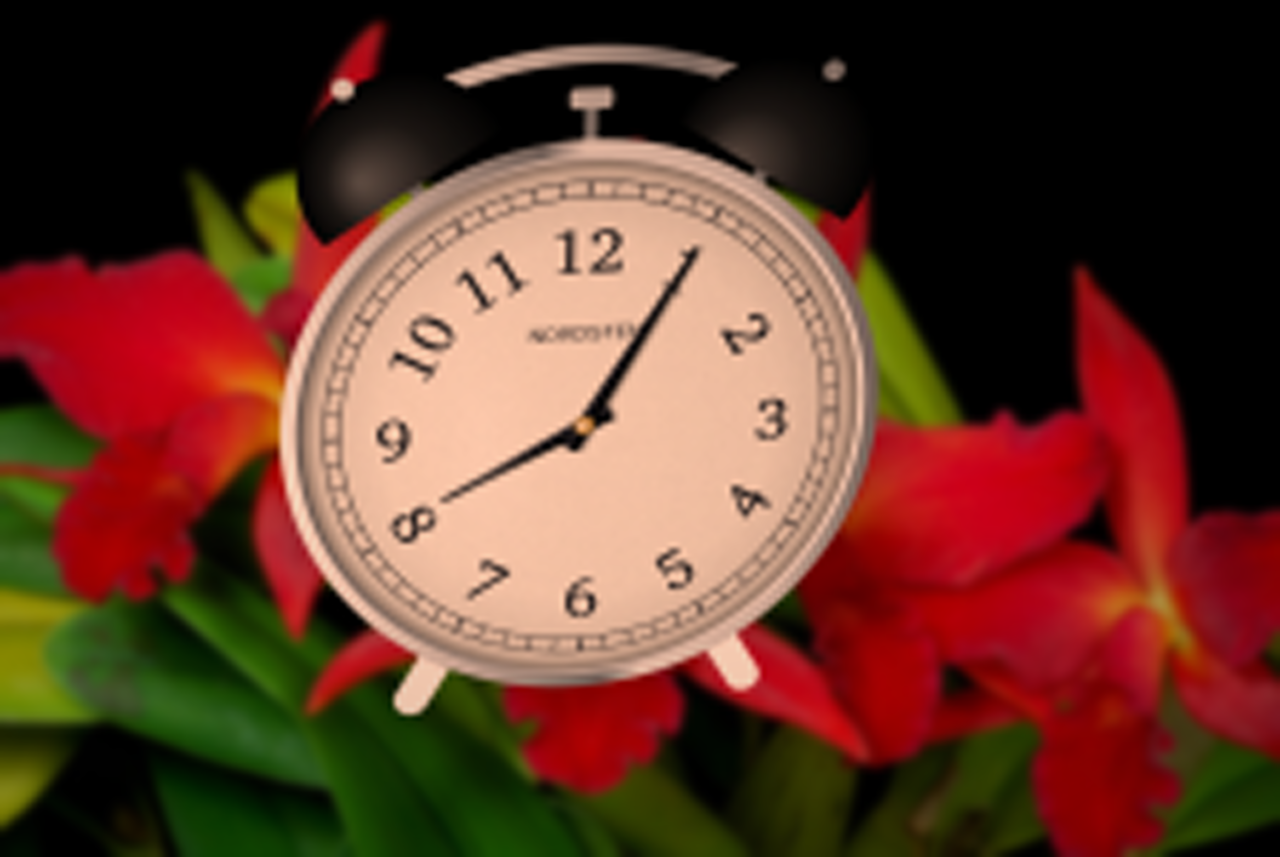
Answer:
8 h 05 min
